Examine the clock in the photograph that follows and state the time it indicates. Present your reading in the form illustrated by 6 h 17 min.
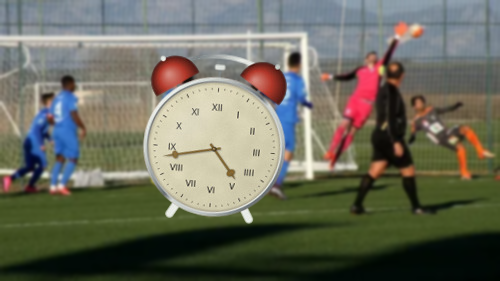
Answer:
4 h 43 min
